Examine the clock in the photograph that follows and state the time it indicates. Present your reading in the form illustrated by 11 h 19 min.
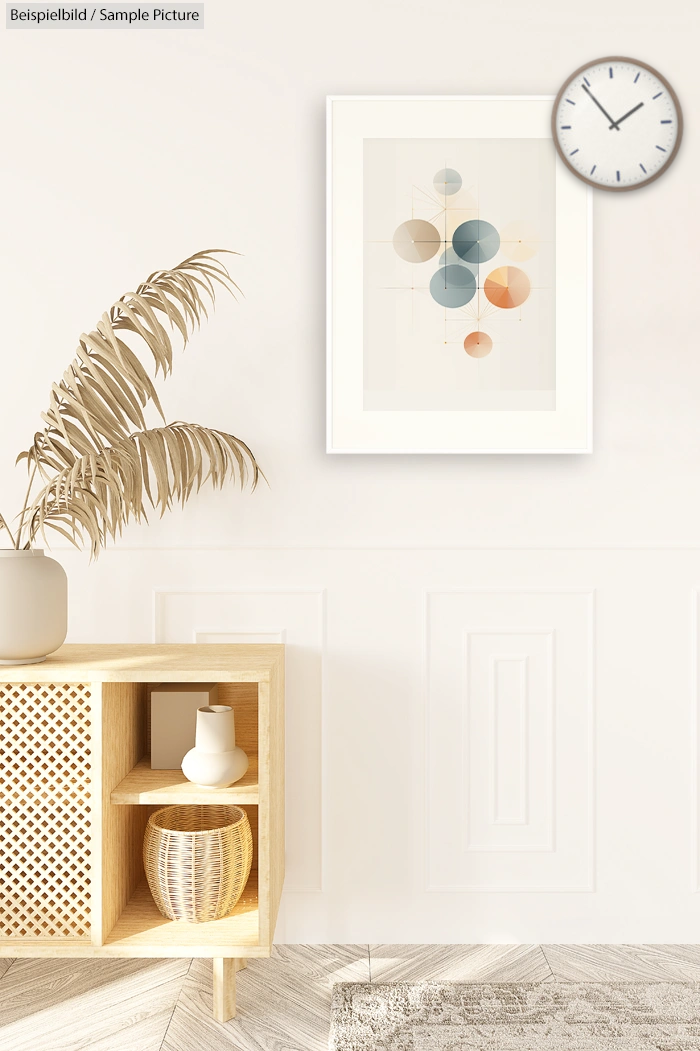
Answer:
1 h 54 min
